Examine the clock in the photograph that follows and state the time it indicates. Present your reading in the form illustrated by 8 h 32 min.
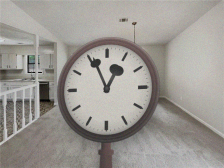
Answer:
12 h 56 min
